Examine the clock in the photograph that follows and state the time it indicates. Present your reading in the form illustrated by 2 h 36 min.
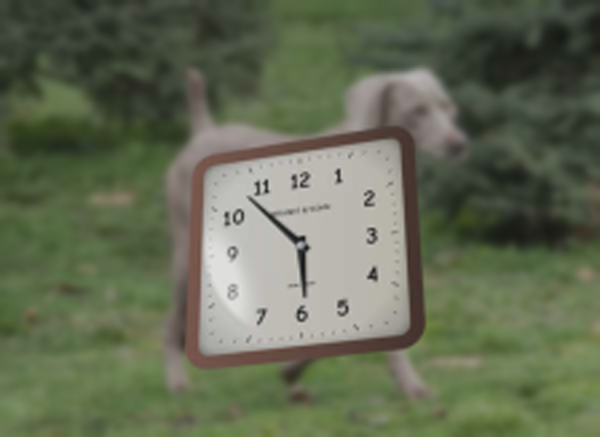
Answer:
5 h 53 min
